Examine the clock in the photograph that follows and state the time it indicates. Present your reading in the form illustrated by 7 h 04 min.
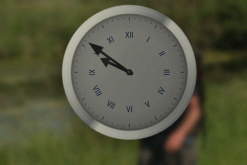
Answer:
9 h 51 min
